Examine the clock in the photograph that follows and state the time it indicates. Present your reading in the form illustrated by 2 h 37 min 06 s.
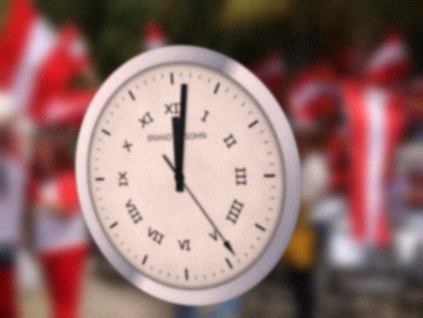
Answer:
12 h 01 min 24 s
